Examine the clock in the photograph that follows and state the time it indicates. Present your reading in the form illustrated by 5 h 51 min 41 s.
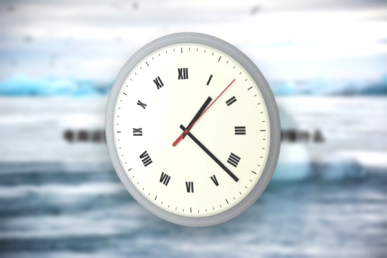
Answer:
1 h 22 min 08 s
